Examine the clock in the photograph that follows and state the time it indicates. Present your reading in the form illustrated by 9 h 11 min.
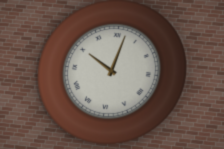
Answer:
10 h 02 min
